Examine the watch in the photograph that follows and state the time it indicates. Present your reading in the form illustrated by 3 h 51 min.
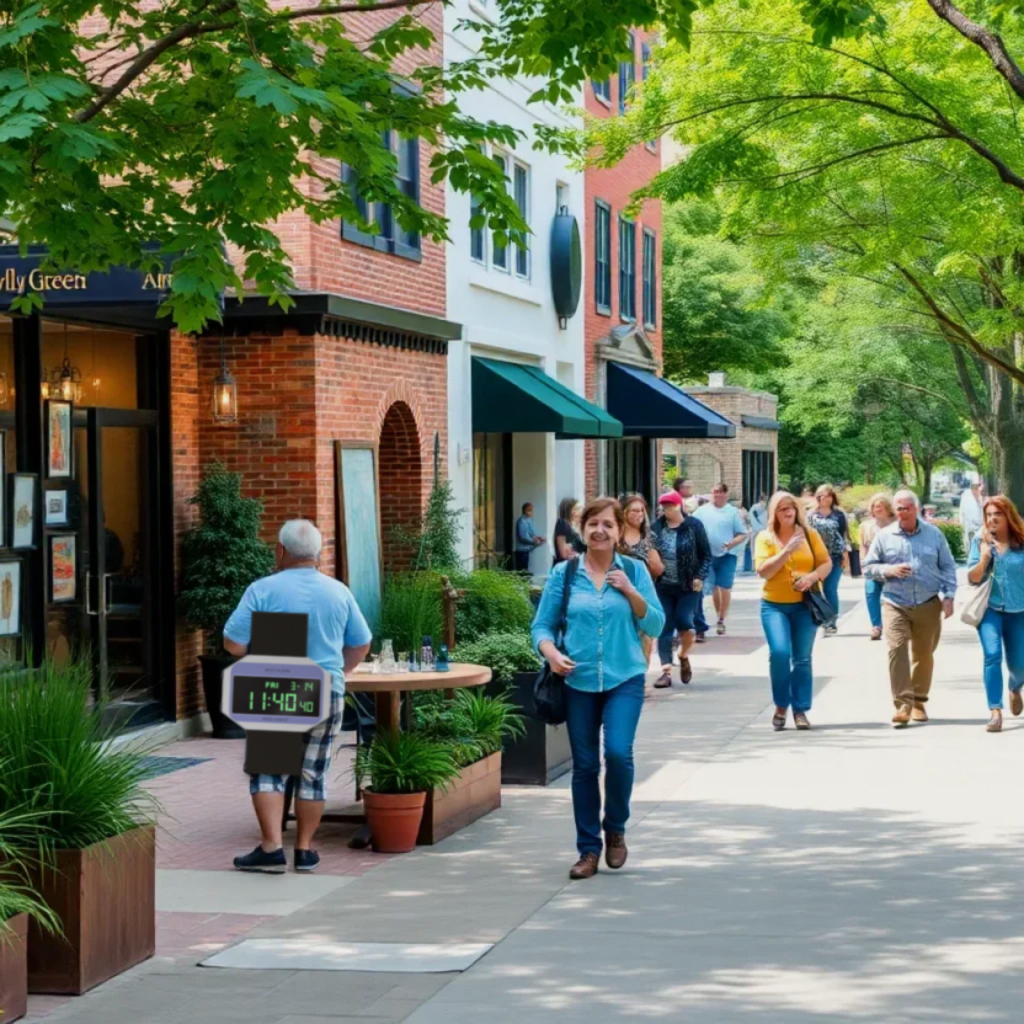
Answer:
11 h 40 min
